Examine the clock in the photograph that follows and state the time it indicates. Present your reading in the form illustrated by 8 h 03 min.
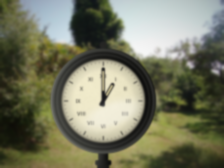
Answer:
1 h 00 min
